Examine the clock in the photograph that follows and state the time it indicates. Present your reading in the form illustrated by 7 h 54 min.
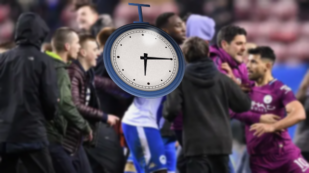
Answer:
6 h 15 min
